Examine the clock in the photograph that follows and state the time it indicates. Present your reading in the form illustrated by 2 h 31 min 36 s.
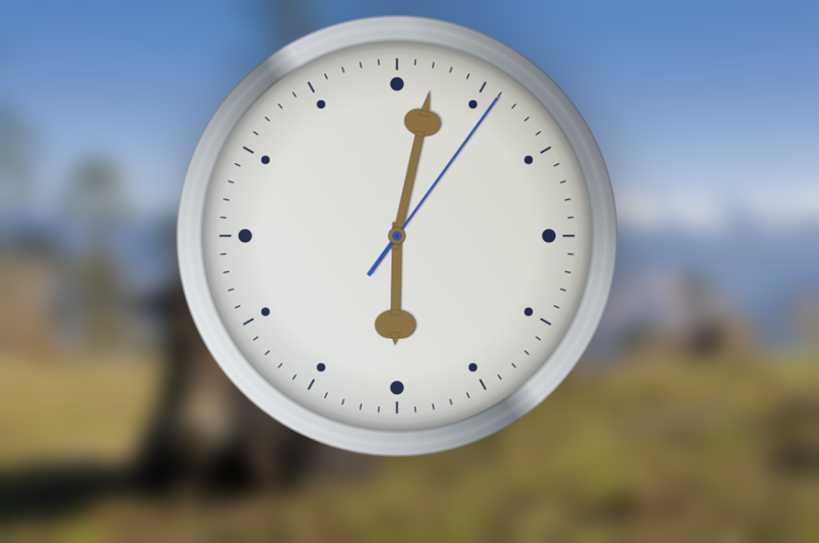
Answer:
6 h 02 min 06 s
